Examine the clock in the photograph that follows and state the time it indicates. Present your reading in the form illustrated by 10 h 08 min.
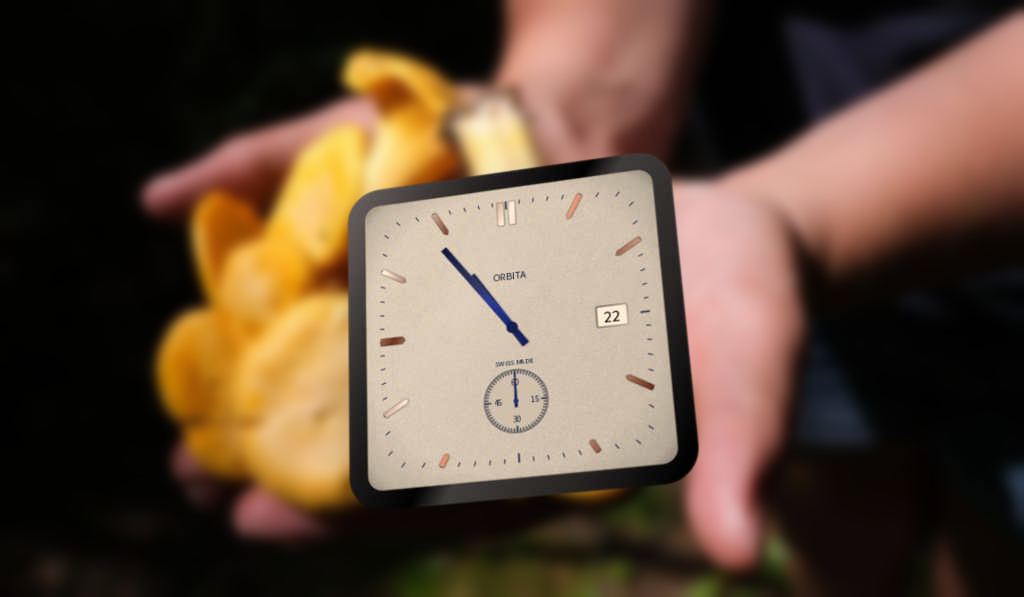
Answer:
10 h 54 min
